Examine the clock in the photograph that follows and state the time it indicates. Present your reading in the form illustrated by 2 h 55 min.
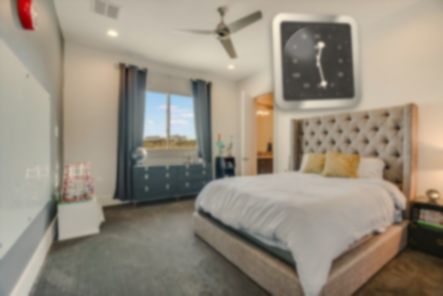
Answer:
12 h 28 min
